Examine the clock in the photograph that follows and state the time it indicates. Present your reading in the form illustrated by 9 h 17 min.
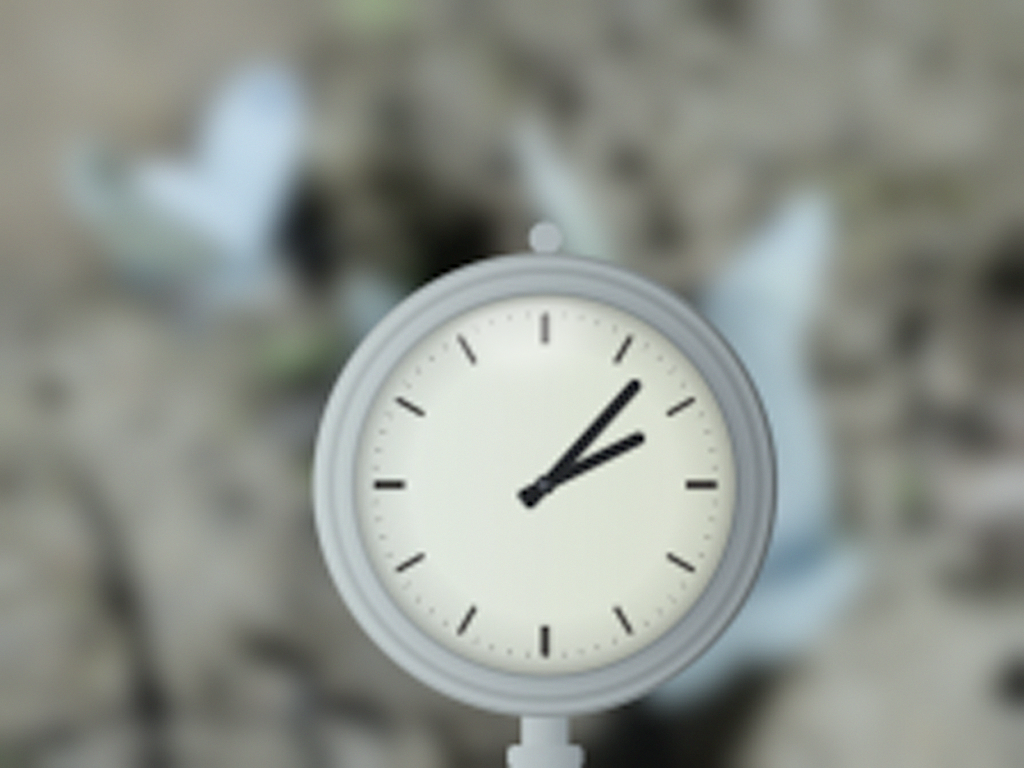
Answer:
2 h 07 min
